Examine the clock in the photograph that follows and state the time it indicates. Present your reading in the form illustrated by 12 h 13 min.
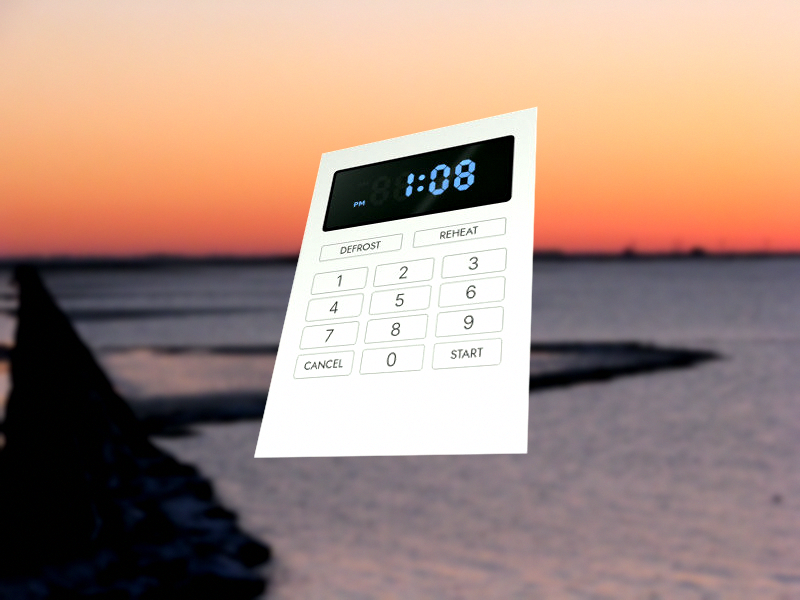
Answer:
1 h 08 min
